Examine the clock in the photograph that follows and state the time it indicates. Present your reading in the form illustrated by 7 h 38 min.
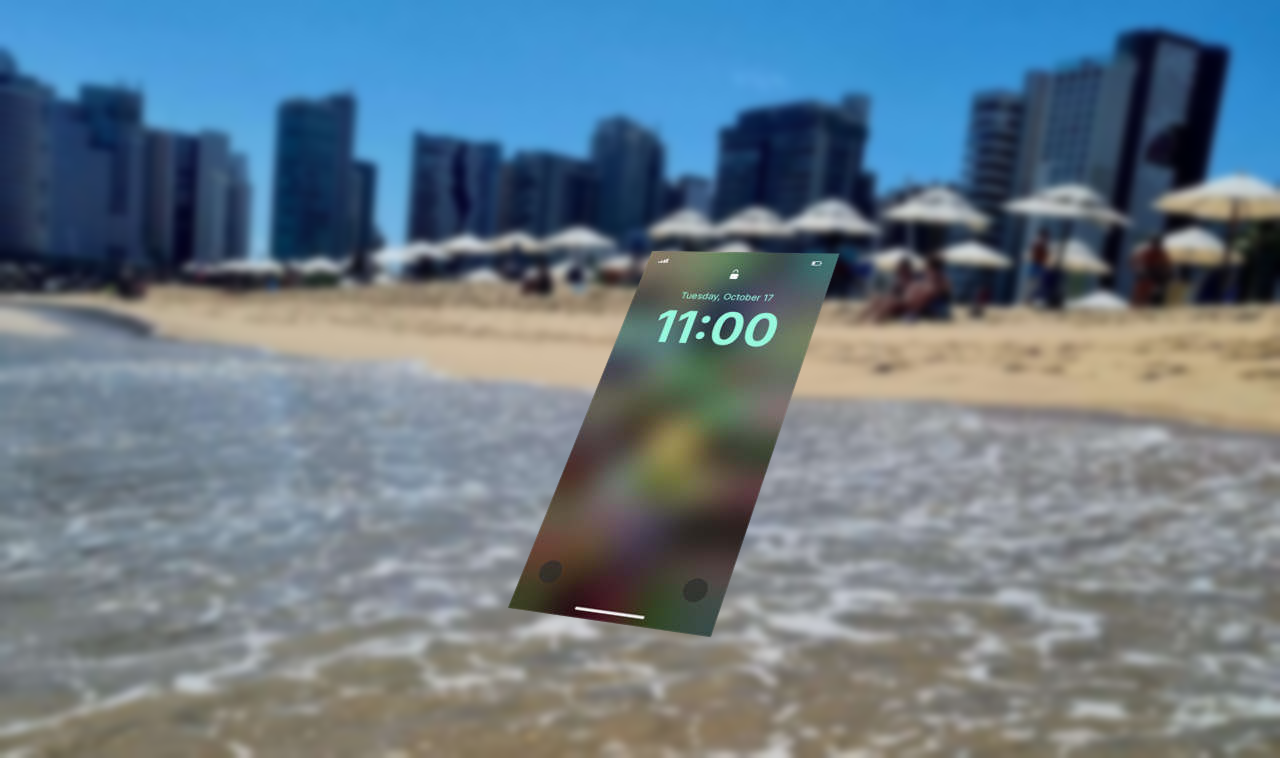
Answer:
11 h 00 min
